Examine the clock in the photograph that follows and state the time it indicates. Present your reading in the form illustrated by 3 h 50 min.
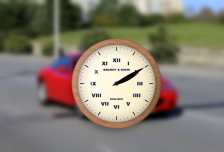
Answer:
2 h 10 min
